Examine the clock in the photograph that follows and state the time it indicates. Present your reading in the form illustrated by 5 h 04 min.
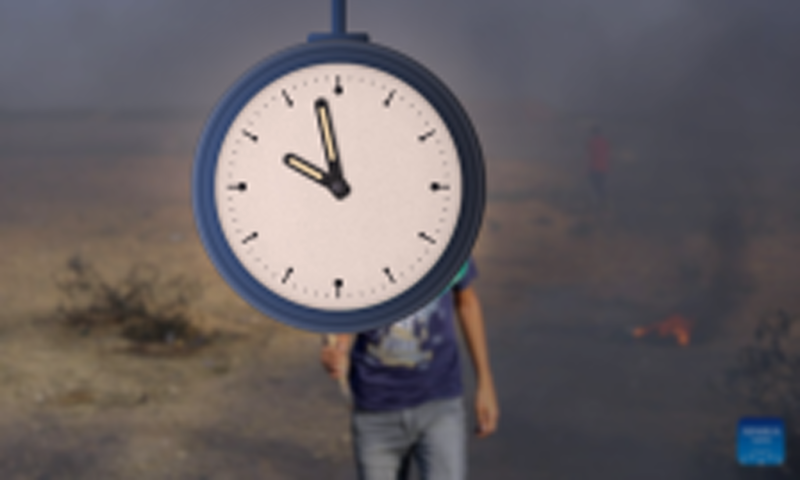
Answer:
9 h 58 min
